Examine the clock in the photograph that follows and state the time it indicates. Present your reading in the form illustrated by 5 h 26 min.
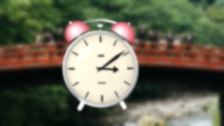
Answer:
3 h 09 min
